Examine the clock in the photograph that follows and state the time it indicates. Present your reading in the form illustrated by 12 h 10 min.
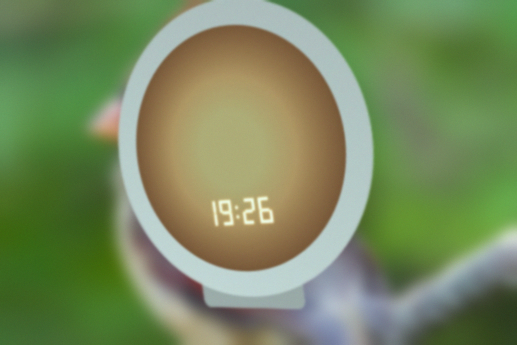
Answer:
19 h 26 min
